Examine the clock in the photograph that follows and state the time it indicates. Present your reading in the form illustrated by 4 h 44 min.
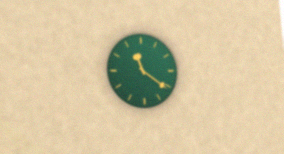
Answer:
11 h 21 min
